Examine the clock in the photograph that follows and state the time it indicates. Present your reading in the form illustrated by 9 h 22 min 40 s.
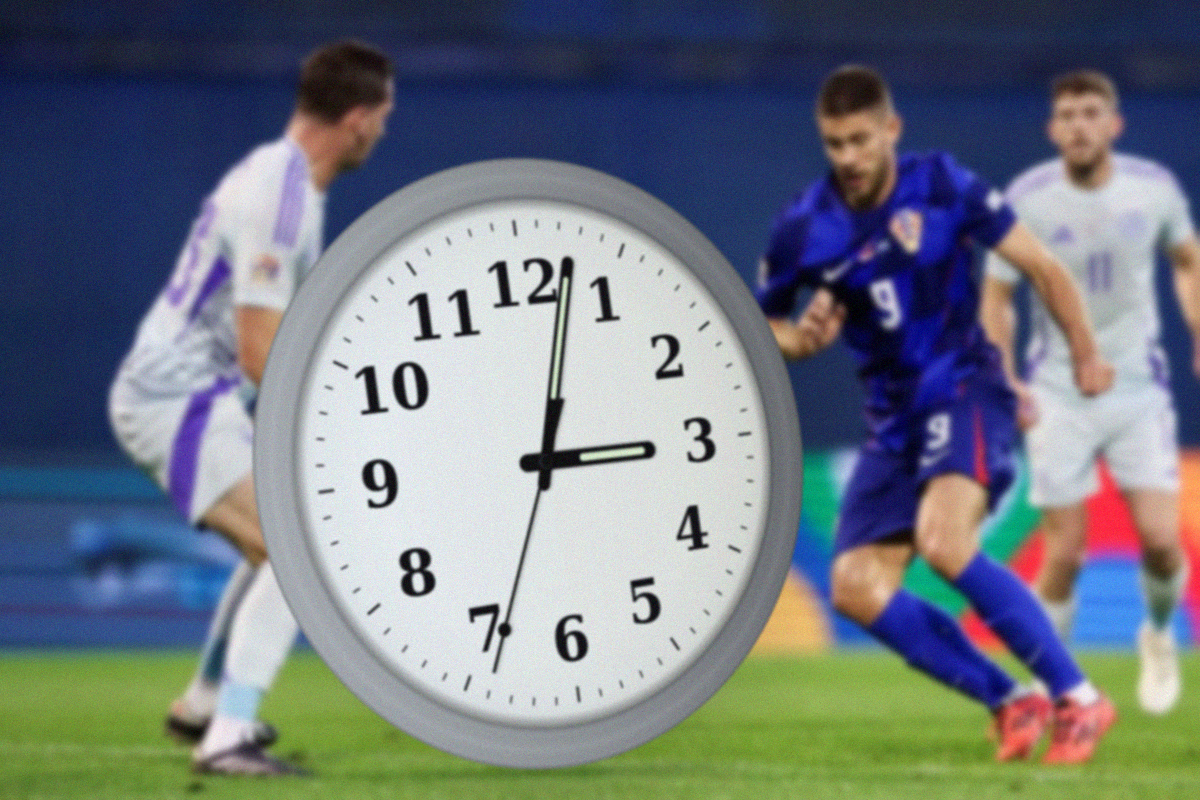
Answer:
3 h 02 min 34 s
